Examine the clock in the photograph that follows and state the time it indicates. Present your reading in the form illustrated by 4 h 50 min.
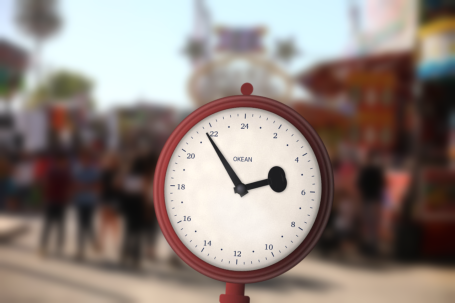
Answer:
4 h 54 min
